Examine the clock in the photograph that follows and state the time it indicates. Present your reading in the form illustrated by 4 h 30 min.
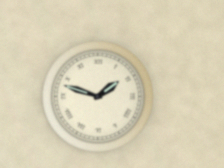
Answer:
1 h 48 min
